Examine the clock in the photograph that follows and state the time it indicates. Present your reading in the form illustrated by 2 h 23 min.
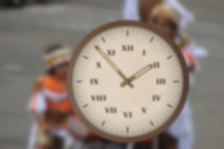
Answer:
1 h 53 min
